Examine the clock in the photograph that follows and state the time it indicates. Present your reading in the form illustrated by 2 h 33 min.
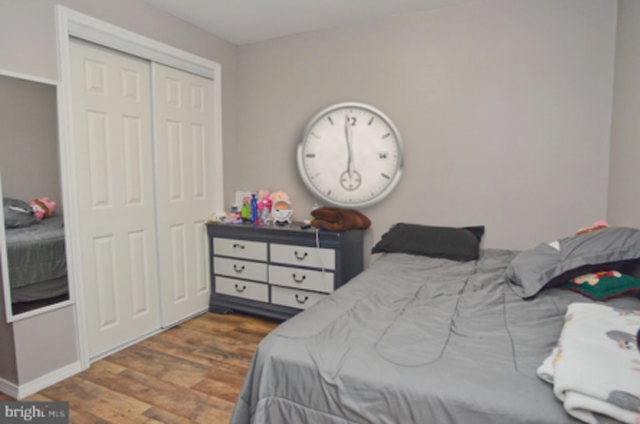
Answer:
5 h 59 min
